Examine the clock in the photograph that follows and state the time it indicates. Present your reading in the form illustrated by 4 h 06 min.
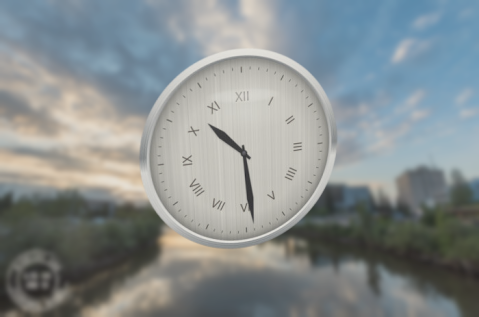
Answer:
10 h 29 min
